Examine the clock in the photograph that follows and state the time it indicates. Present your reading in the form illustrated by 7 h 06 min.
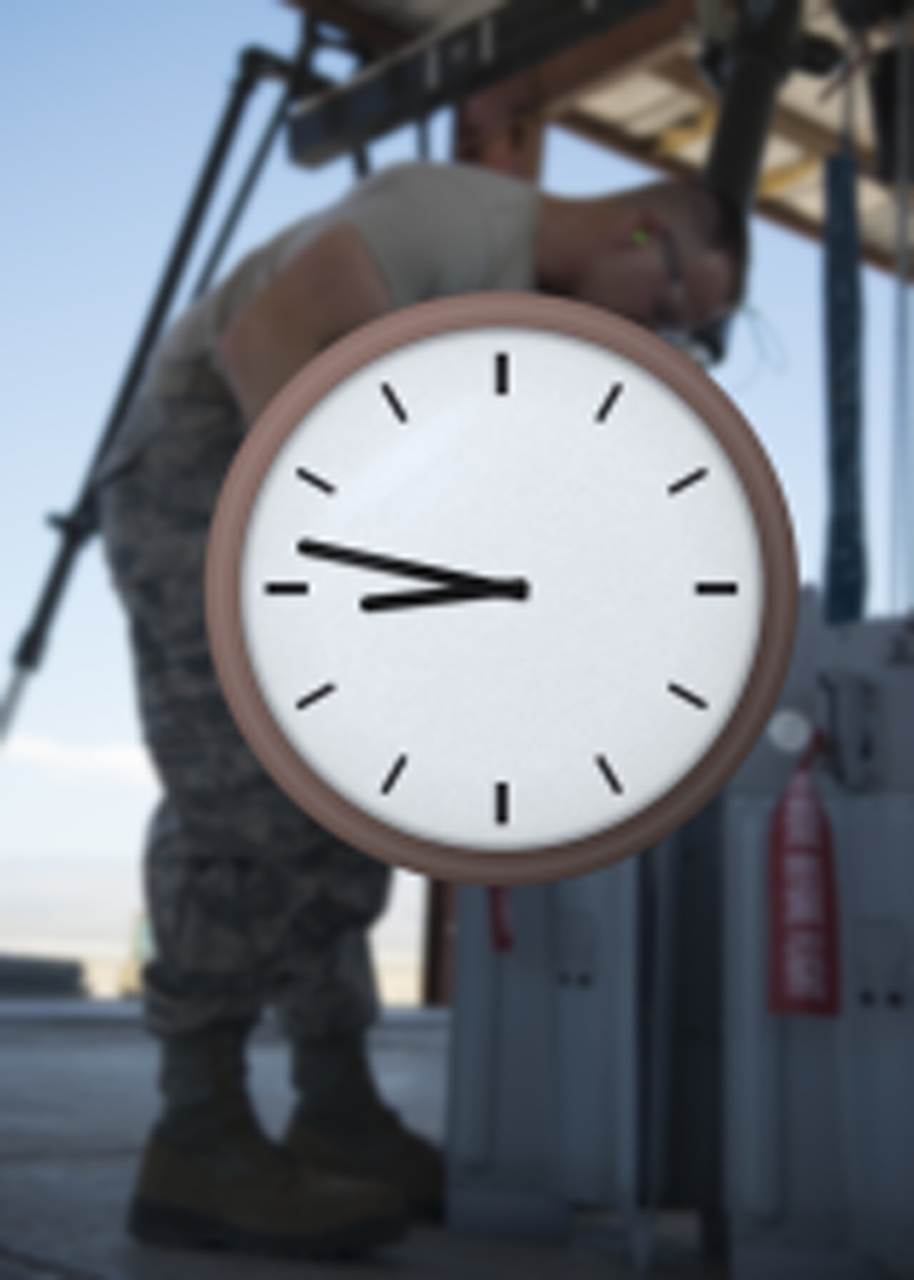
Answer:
8 h 47 min
